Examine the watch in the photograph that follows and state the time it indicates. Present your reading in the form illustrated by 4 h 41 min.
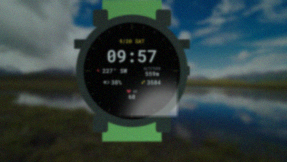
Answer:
9 h 57 min
